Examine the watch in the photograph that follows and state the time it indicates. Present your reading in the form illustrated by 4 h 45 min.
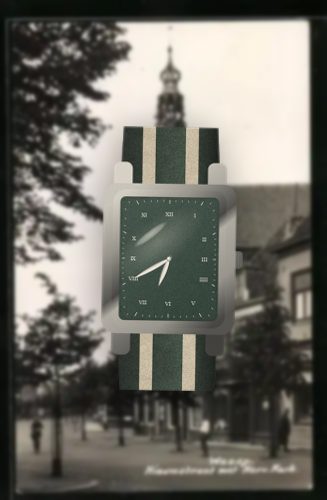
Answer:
6 h 40 min
